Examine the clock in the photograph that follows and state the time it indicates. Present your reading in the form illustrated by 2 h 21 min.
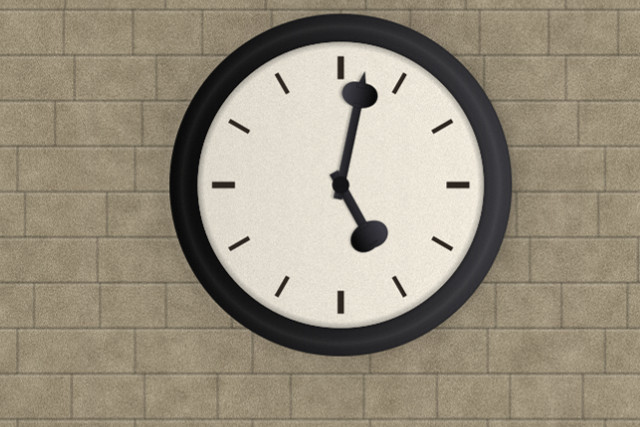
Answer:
5 h 02 min
